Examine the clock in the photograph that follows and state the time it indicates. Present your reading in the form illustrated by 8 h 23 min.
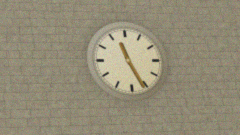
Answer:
11 h 26 min
